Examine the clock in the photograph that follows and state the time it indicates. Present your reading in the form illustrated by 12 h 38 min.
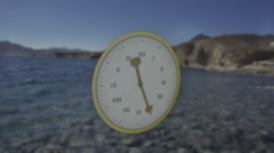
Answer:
11 h 26 min
